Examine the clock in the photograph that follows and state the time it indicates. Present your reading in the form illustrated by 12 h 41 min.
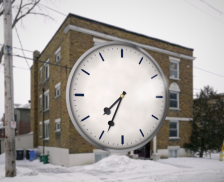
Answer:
7 h 34 min
